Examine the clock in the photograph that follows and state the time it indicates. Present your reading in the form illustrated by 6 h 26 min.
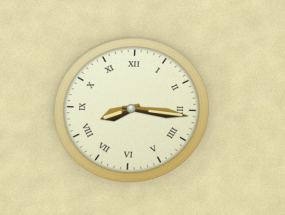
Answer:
8 h 16 min
